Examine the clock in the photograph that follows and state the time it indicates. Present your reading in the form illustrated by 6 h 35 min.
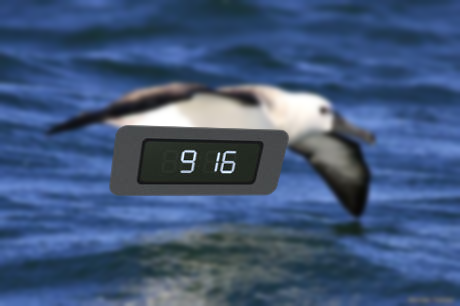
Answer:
9 h 16 min
